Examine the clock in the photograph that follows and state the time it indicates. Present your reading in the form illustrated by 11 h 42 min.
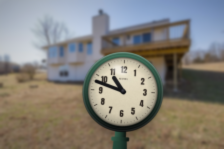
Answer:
10 h 48 min
